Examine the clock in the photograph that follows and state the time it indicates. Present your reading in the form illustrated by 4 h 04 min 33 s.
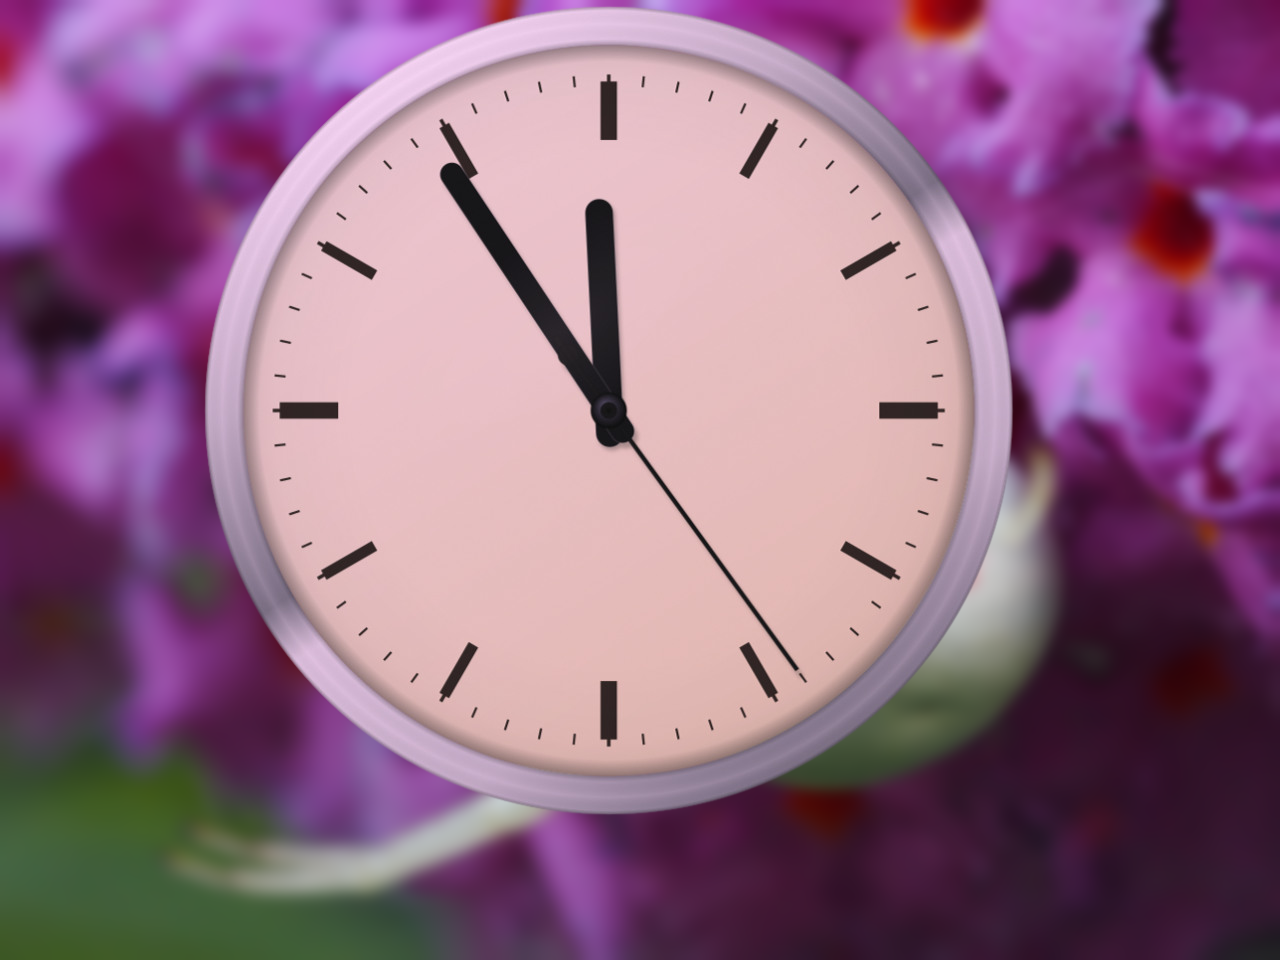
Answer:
11 h 54 min 24 s
